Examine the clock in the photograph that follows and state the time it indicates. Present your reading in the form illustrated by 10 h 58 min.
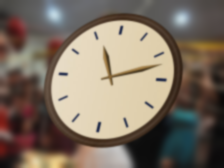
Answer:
11 h 12 min
